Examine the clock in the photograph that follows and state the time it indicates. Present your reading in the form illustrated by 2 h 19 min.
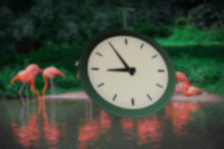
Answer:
8 h 55 min
